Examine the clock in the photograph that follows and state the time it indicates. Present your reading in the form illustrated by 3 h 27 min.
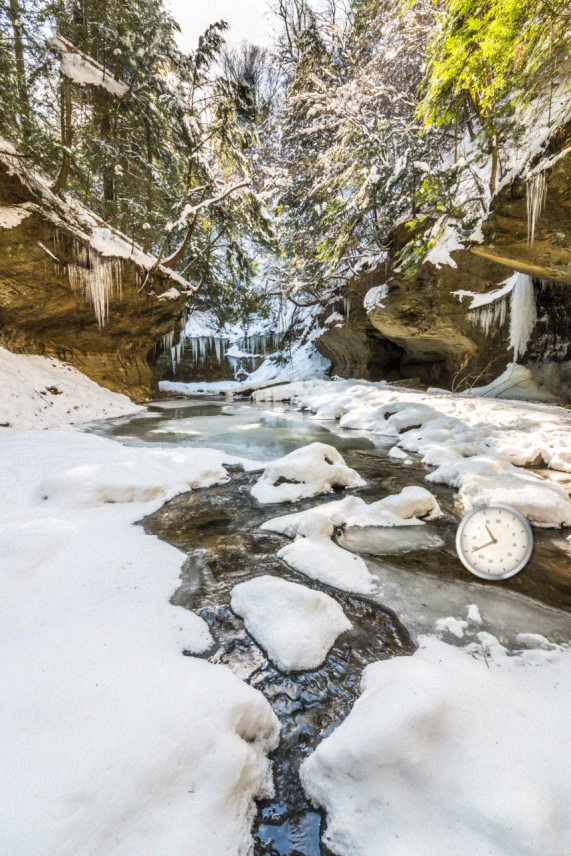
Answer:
10 h 39 min
